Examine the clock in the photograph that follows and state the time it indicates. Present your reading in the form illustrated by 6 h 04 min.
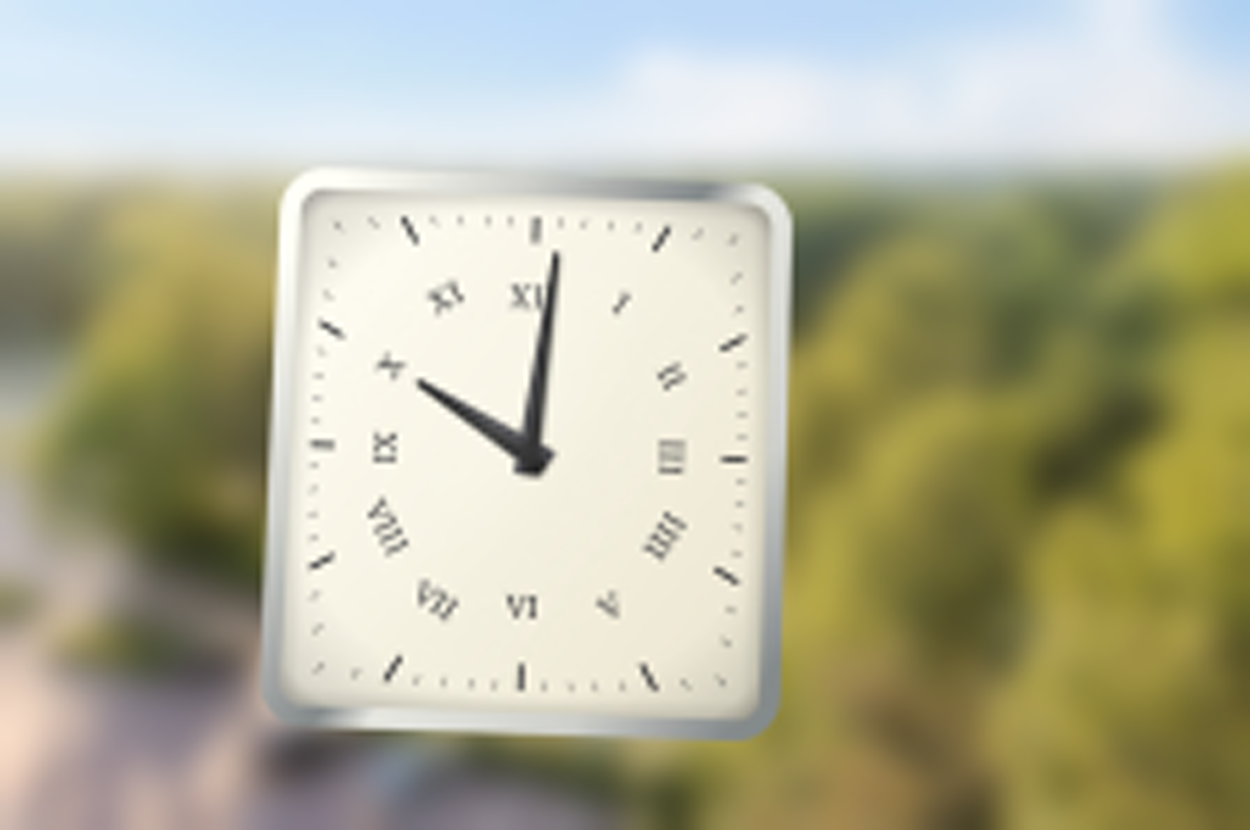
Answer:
10 h 01 min
